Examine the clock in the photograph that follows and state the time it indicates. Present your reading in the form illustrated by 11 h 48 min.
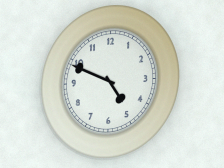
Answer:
4 h 49 min
